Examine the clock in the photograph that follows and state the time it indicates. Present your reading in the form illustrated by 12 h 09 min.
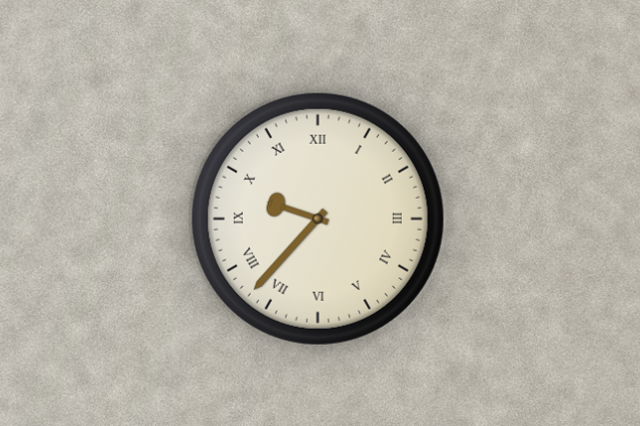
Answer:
9 h 37 min
